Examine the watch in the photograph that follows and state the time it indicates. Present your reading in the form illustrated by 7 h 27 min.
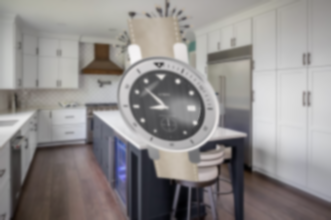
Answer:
8 h 53 min
